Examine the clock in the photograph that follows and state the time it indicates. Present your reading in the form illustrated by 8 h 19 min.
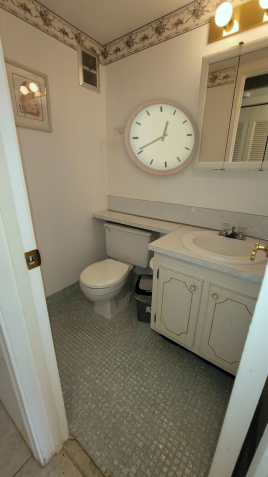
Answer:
12 h 41 min
